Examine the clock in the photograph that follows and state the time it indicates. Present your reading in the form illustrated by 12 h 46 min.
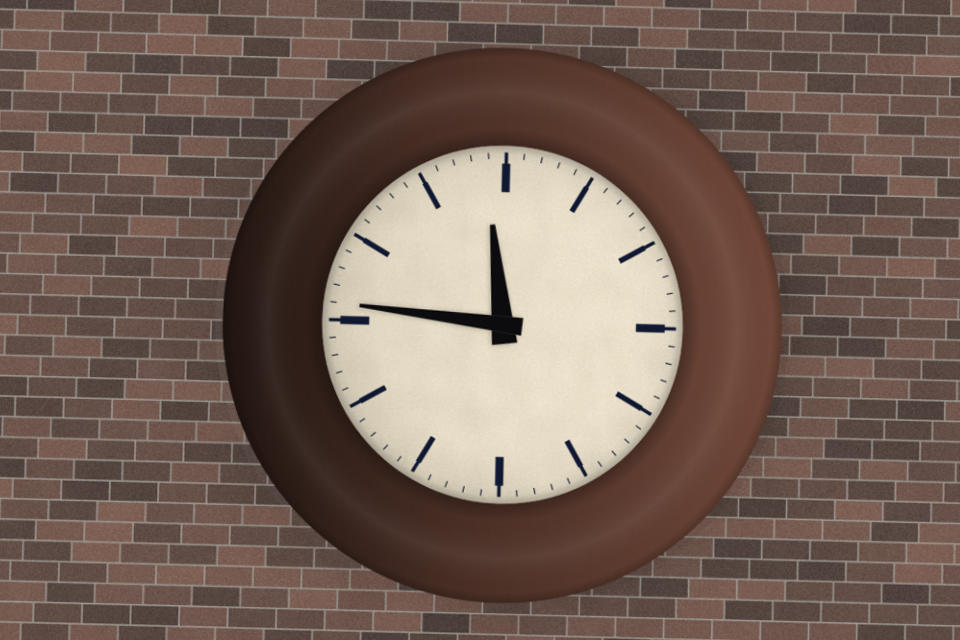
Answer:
11 h 46 min
